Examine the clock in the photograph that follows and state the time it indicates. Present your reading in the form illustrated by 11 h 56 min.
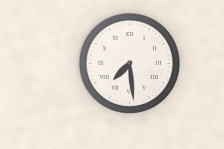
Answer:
7 h 29 min
